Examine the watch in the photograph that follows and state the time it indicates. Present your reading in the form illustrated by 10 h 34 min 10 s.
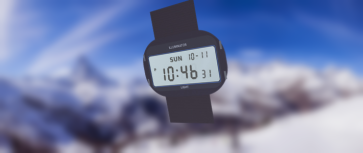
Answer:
10 h 46 min 31 s
